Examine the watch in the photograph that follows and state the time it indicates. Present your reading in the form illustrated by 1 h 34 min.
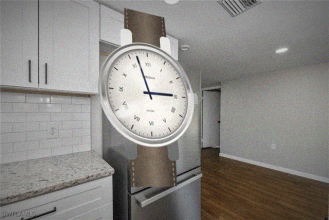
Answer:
2 h 57 min
